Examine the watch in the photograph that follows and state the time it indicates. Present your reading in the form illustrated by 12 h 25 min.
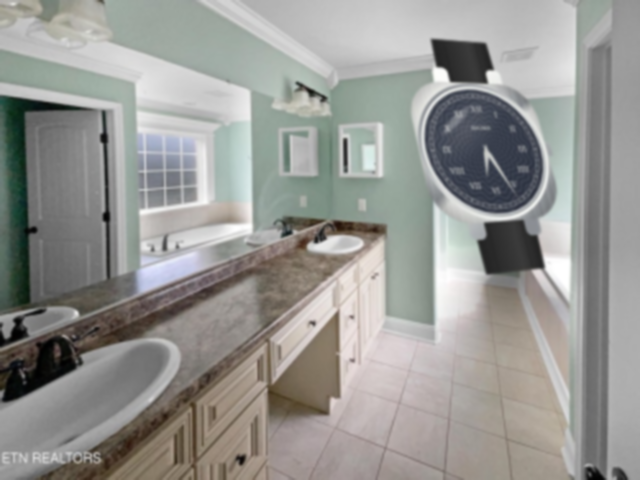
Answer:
6 h 26 min
